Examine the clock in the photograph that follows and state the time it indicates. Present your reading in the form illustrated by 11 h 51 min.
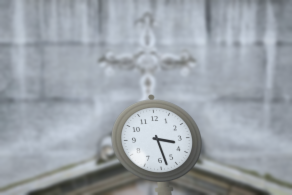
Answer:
3 h 28 min
